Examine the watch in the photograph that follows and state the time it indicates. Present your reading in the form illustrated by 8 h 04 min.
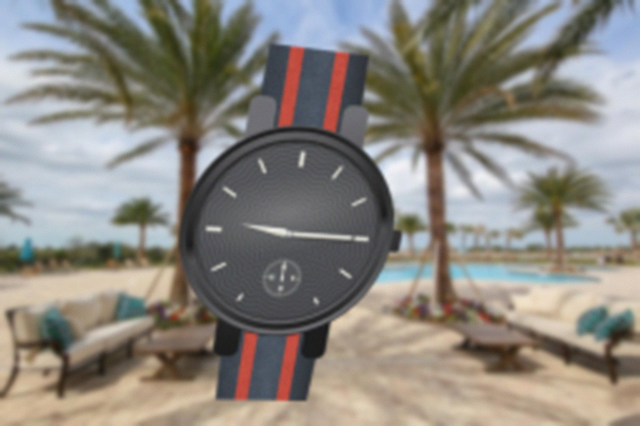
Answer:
9 h 15 min
